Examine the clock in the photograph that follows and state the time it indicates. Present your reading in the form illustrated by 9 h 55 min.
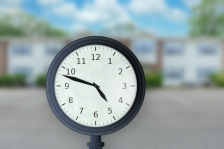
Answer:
4 h 48 min
